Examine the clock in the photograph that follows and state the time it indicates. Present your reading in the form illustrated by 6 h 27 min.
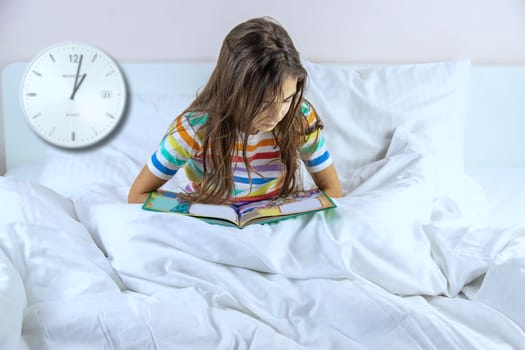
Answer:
1 h 02 min
